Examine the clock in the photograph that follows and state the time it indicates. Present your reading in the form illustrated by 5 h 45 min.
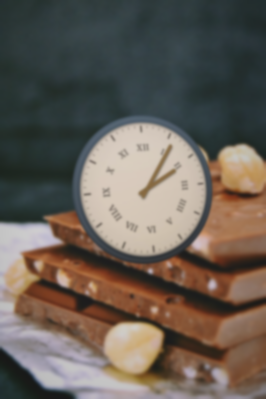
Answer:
2 h 06 min
